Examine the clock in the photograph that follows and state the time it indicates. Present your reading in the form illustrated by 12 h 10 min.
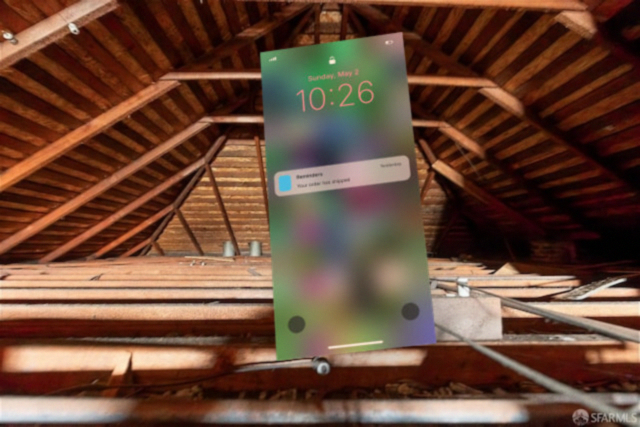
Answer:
10 h 26 min
